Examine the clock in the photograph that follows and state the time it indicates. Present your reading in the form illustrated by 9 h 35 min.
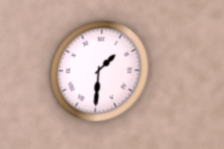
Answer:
1 h 30 min
